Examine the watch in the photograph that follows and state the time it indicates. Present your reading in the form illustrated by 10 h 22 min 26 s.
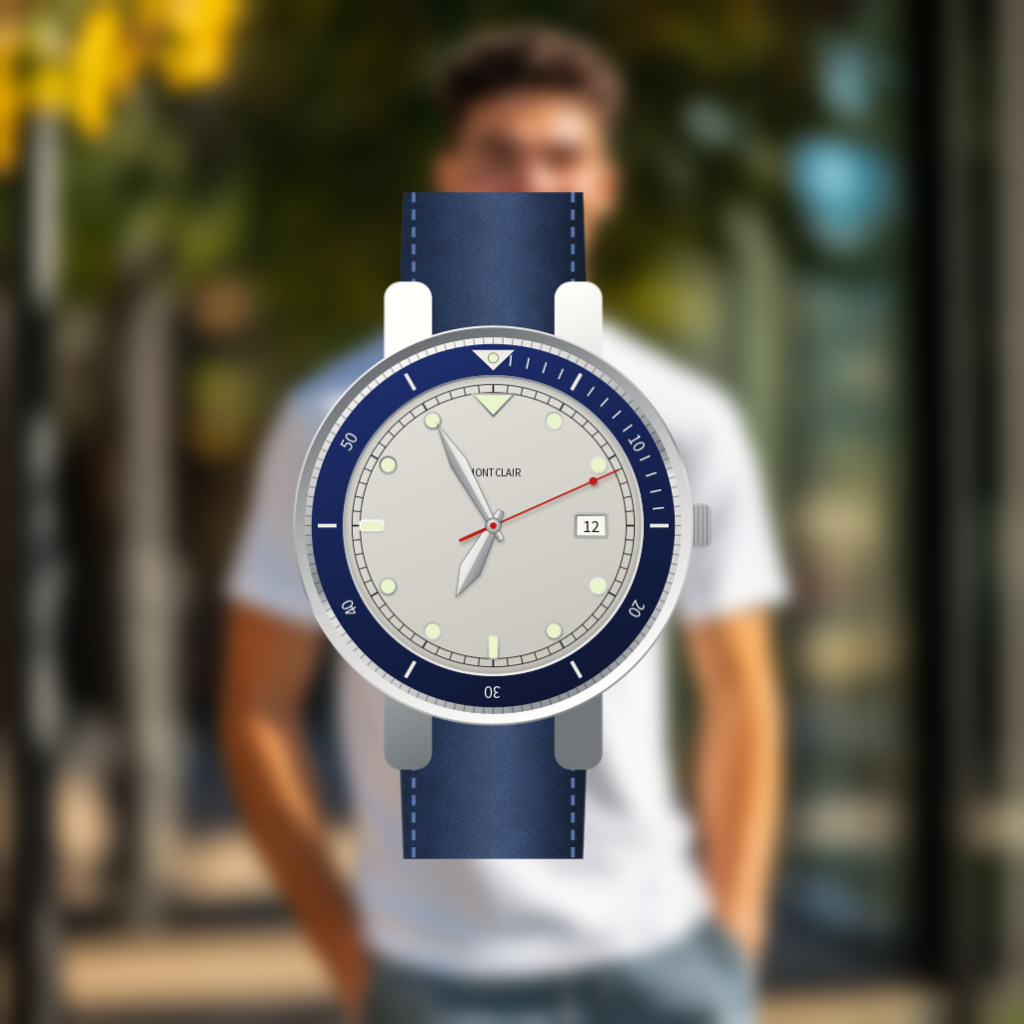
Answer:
6 h 55 min 11 s
